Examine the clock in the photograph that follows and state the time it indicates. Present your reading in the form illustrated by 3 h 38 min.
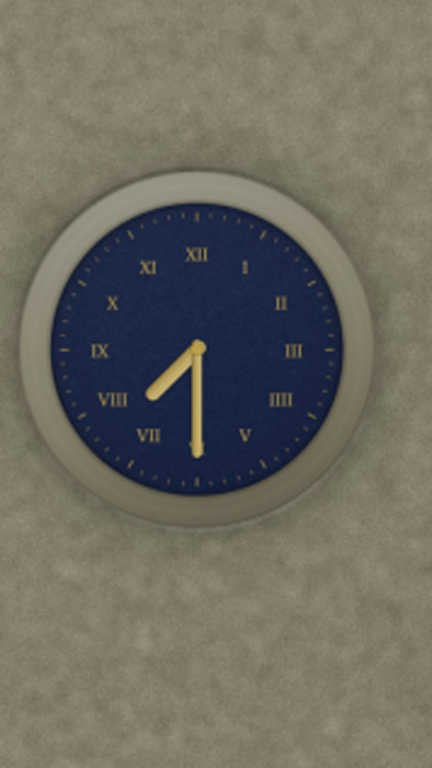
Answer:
7 h 30 min
